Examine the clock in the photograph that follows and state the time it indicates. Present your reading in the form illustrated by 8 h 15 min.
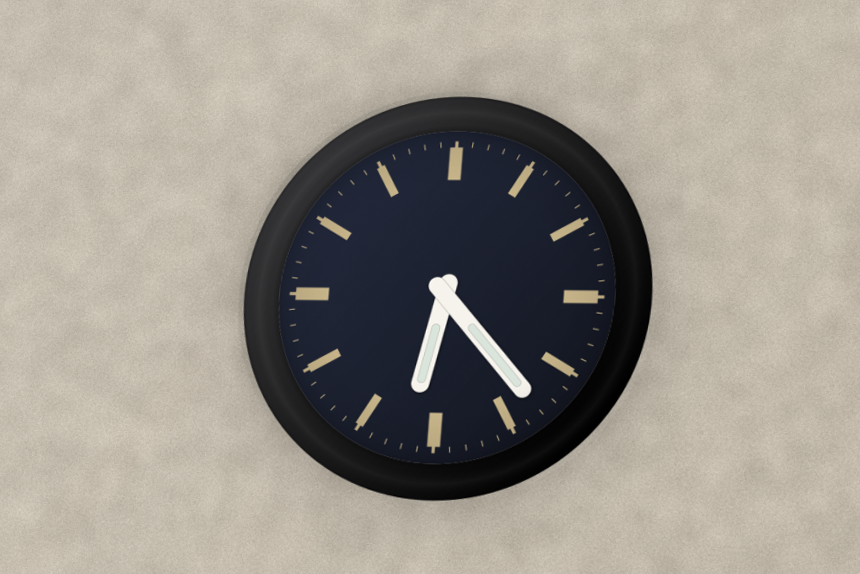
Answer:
6 h 23 min
